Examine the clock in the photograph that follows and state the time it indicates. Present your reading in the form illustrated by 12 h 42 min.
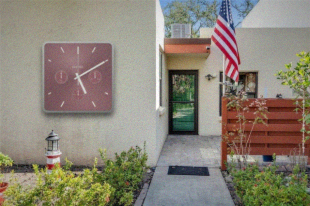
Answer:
5 h 10 min
